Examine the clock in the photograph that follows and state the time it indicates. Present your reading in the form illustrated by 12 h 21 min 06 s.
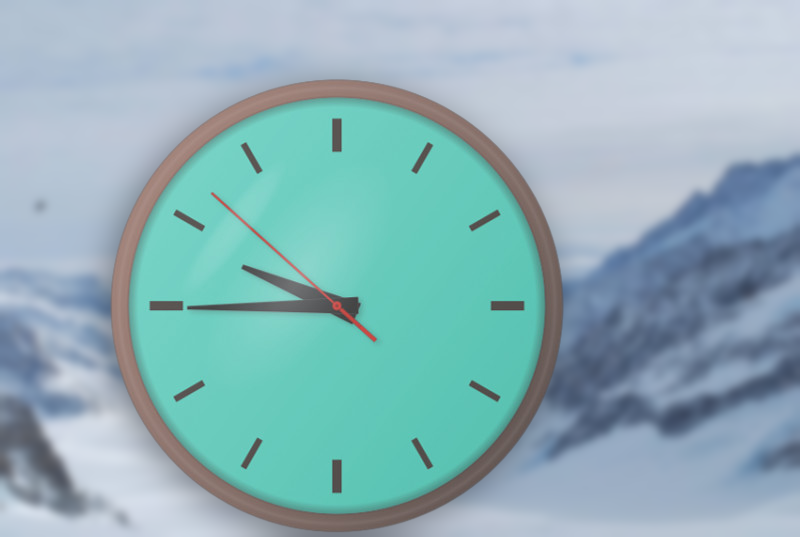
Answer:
9 h 44 min 52 s
